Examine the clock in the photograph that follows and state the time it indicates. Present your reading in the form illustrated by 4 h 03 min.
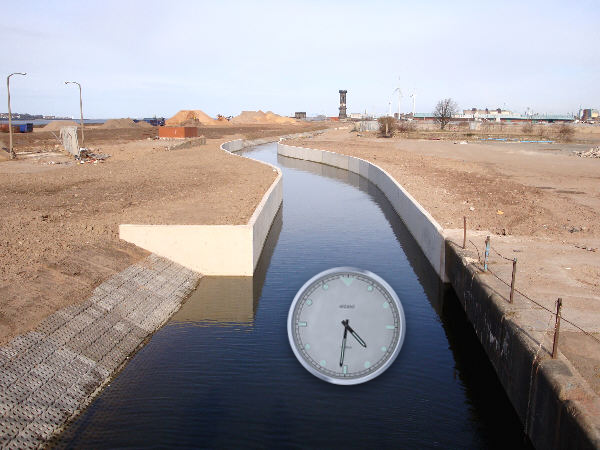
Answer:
4 h 31 min
